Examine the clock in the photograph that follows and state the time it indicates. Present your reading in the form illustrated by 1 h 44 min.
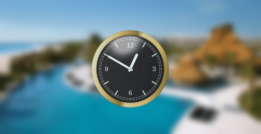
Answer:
12 h 50 min
